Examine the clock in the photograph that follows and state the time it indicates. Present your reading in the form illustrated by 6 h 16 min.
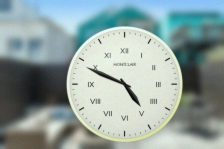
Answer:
4 h 49 min
